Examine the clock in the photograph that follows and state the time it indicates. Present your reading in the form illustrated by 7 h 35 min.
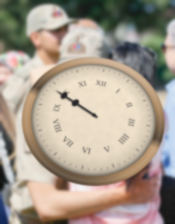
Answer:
9 h 49 min
